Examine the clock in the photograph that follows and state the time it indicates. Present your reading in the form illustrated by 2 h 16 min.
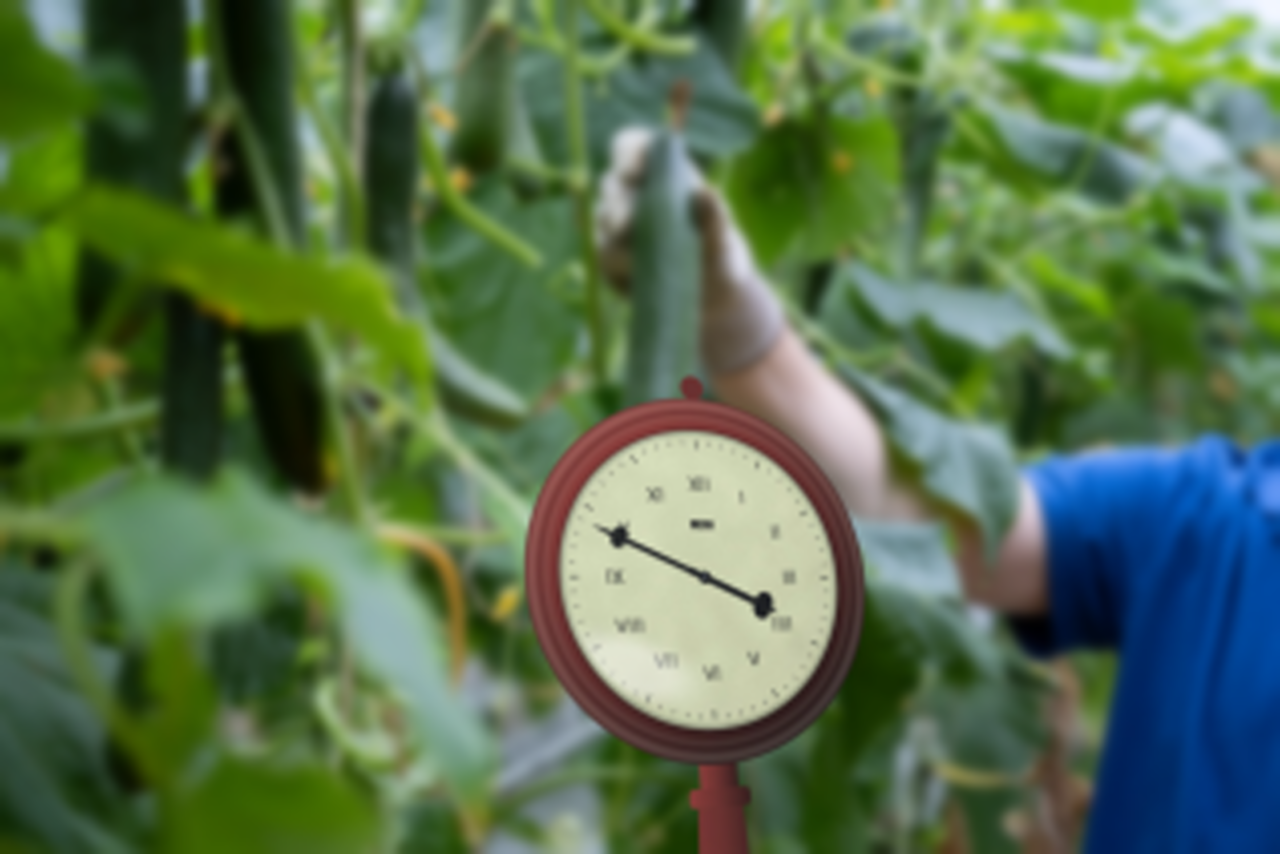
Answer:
3 h 49 min
